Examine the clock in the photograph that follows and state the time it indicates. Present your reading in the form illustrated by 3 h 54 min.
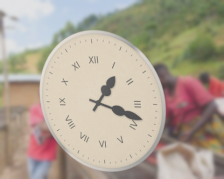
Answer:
1 h 18 min
